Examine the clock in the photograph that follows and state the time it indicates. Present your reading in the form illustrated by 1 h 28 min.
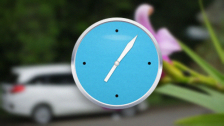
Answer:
7 h 06 min
